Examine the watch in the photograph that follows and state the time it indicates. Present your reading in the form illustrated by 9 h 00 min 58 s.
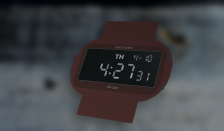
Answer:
4 h 27 min 31 s
